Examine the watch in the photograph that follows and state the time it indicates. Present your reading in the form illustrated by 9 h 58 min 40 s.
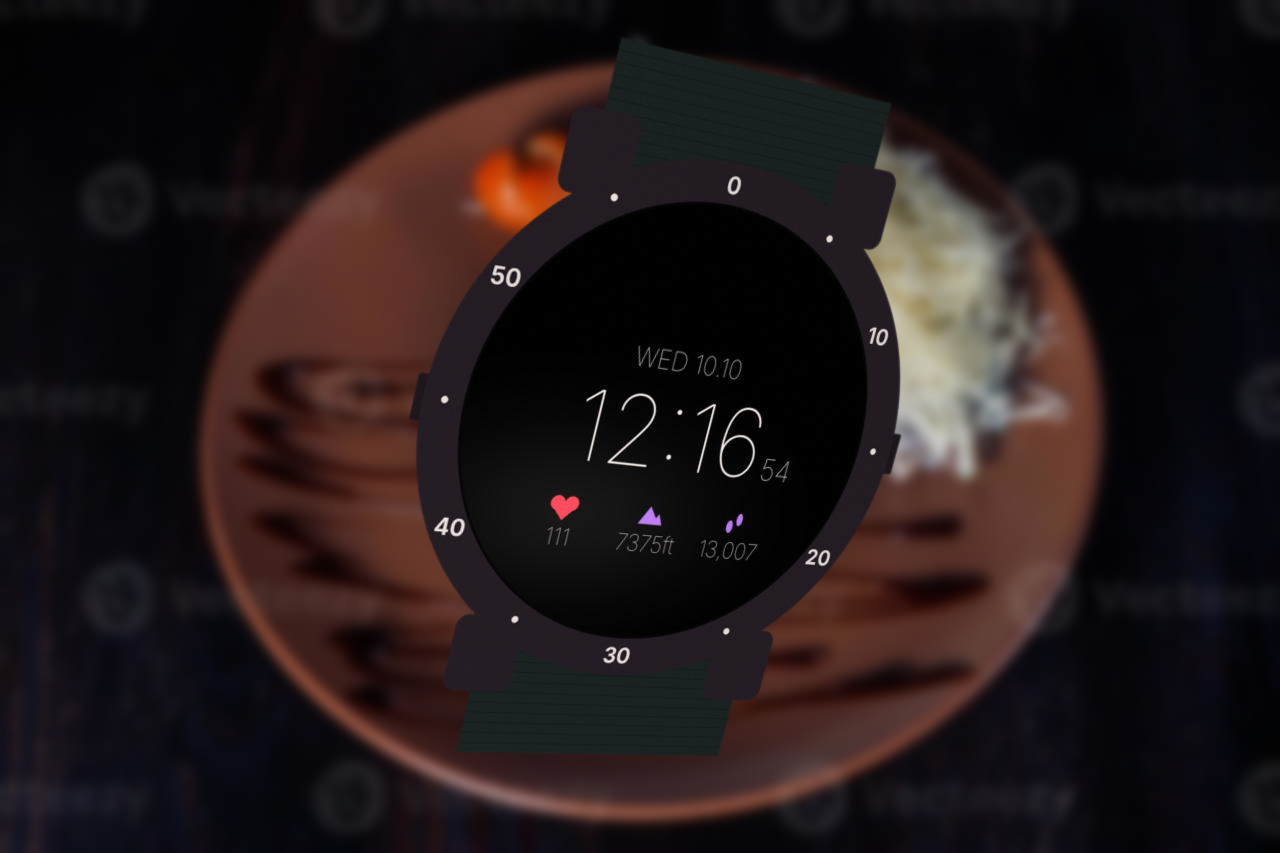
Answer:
12 h 16 min 54 s
